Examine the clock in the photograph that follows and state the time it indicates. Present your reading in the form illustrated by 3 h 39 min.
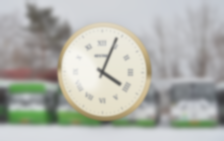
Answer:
4 h 04 min
